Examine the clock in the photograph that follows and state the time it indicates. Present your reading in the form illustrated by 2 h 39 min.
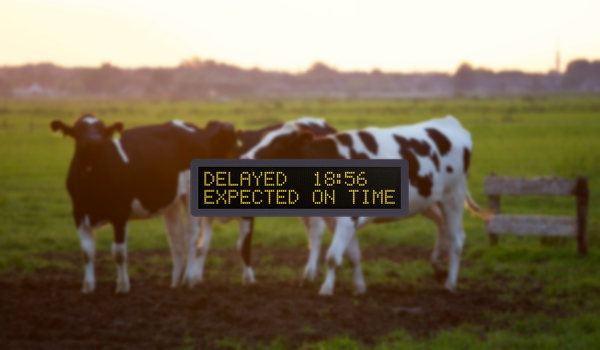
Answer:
18 h 56 min
